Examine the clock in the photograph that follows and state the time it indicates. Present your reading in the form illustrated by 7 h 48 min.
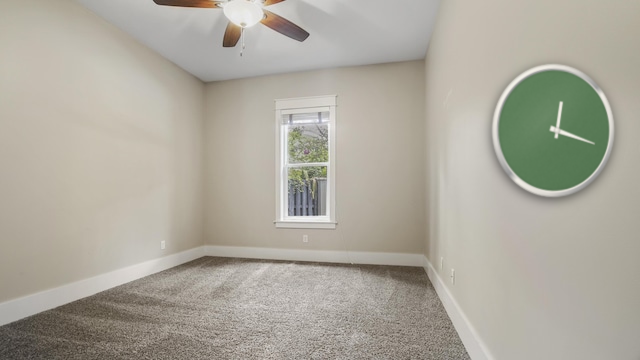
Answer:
12 h 18 min
